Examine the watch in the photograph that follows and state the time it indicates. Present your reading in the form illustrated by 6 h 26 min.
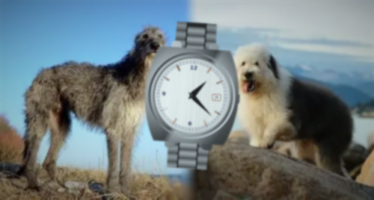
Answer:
1 h 22 min
